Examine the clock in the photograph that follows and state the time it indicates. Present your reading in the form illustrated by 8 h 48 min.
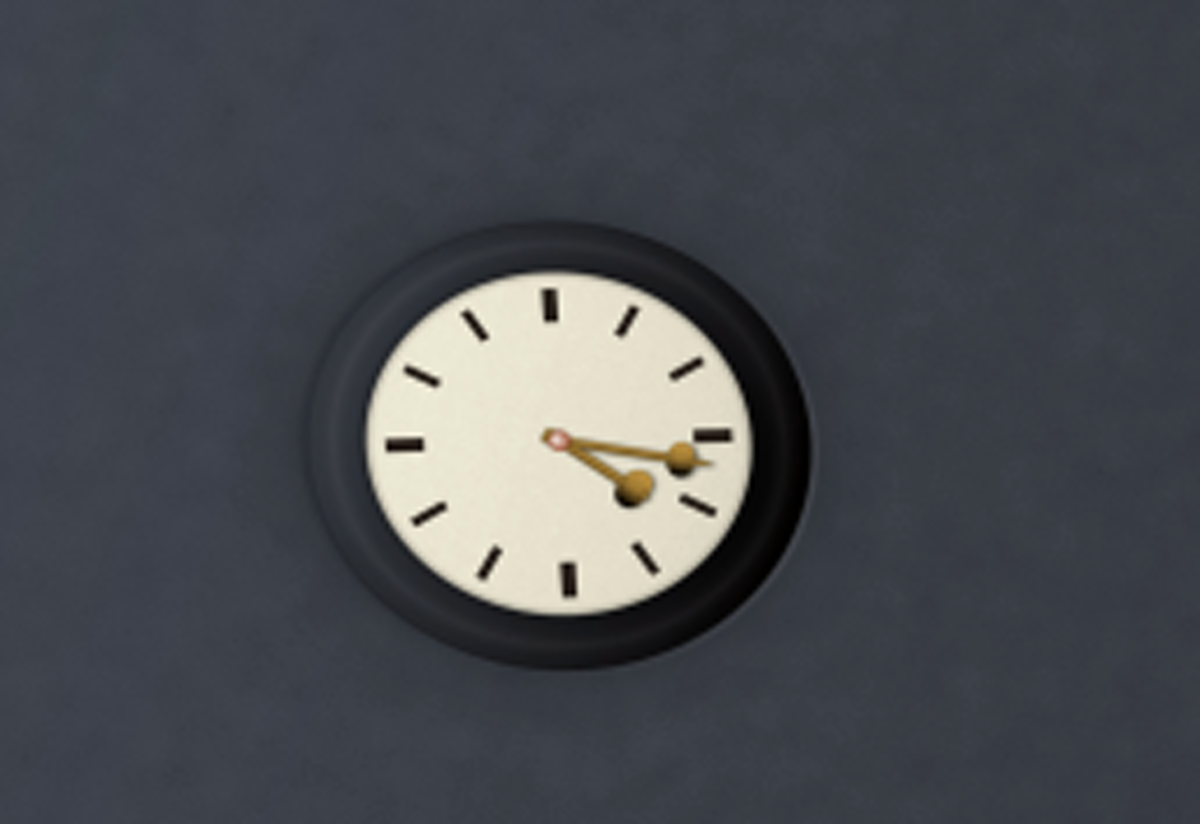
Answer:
4 h 17 min
